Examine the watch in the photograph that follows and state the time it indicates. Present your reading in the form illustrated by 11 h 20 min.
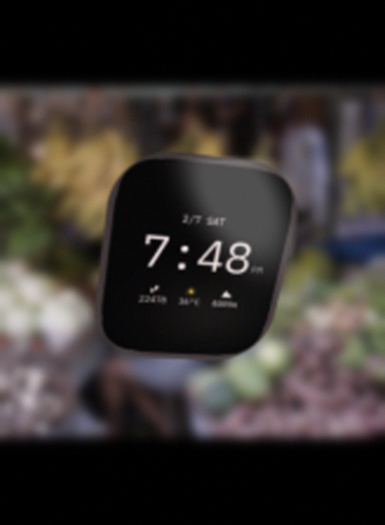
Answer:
7 h 48 min
